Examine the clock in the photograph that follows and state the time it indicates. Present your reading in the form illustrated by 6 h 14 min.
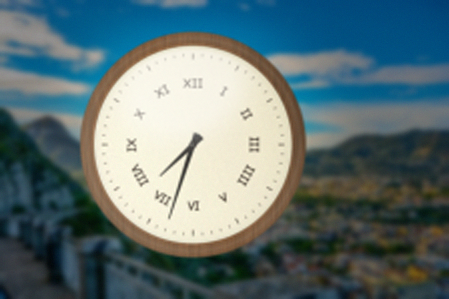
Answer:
7 h 33 min
